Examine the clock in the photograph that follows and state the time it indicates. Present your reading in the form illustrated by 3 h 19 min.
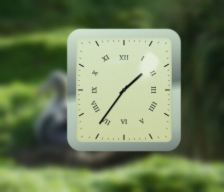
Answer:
1 h 36 min
